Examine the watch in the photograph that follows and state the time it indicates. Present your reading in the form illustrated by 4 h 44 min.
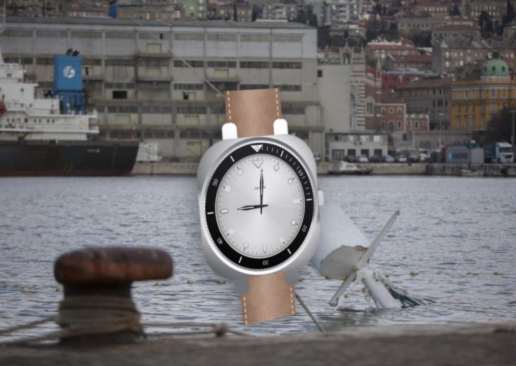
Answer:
9 h 01 min
